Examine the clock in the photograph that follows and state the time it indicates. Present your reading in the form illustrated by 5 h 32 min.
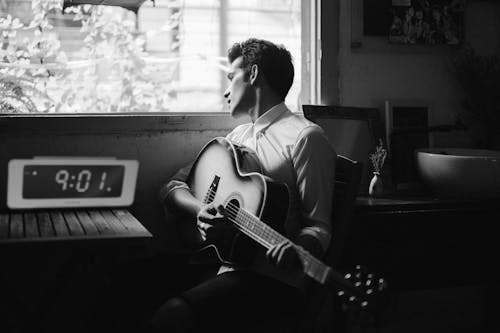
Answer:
9 h 01 min
